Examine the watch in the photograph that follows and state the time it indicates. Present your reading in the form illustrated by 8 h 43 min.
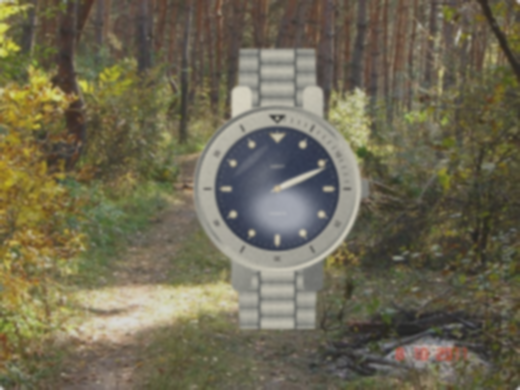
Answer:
2 h 11 min
